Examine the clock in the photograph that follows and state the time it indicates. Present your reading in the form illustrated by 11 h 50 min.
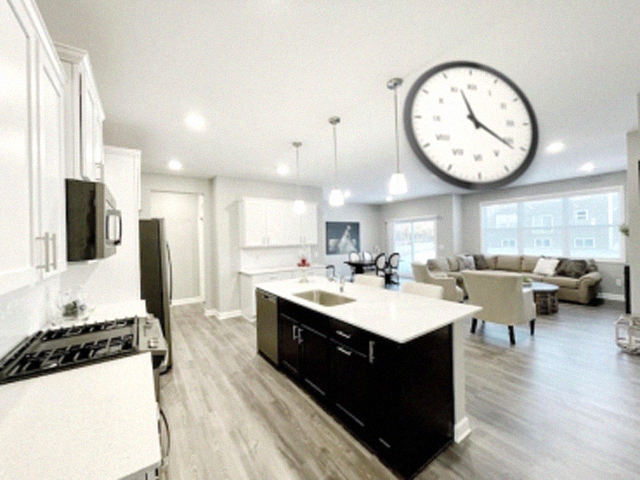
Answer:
11 h 21 min
